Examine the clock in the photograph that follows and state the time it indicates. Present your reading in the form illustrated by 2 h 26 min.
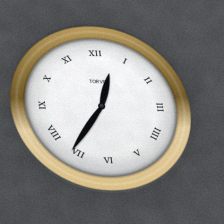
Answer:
12 h 36 min
